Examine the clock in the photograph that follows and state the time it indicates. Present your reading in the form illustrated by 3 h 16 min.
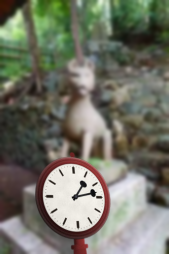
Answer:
1 h 13 min
